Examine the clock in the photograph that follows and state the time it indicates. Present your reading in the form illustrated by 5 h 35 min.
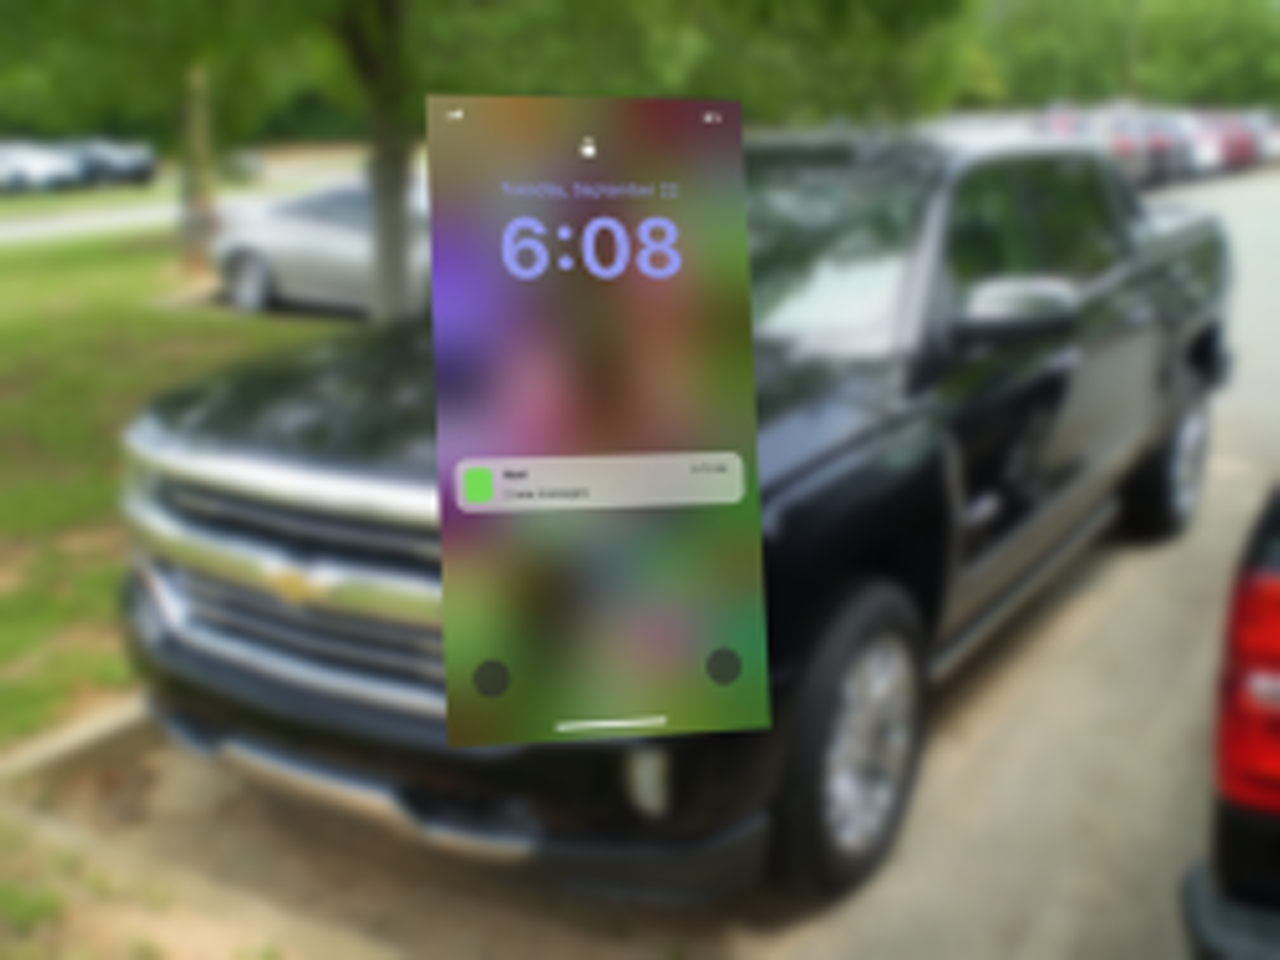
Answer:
6 h 08 min
